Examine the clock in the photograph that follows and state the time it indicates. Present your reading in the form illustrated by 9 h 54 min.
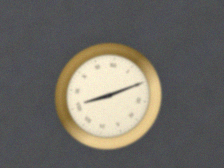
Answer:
8 h 10 min
